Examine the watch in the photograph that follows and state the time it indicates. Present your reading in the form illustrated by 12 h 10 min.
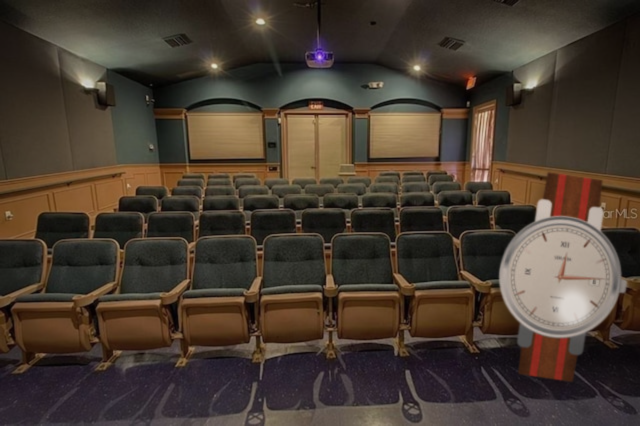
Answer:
12 h 14 min
